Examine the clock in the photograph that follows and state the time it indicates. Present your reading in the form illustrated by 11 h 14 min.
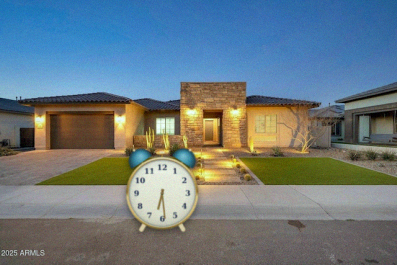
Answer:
6 h 29 min
